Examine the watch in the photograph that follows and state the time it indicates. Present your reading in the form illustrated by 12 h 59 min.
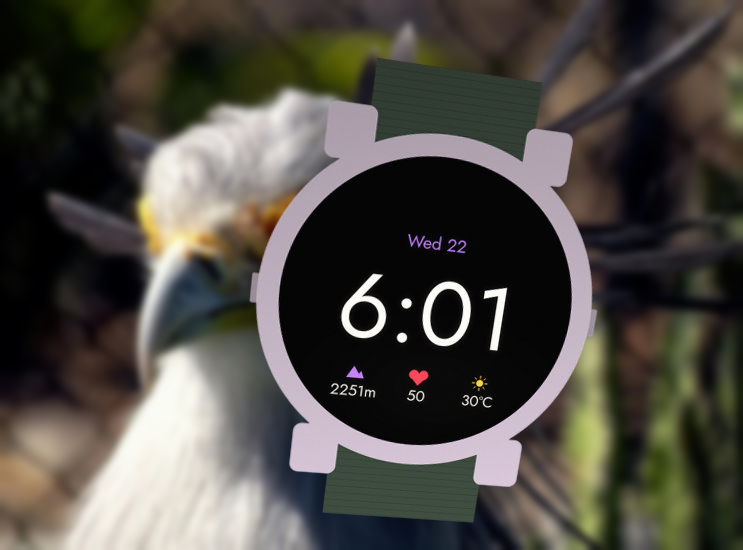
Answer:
6 h 01 min
